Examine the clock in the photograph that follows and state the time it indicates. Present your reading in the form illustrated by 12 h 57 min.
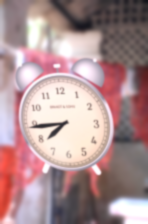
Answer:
7 h 44 min
